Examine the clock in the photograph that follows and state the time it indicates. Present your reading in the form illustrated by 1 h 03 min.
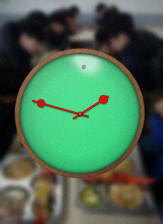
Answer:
1 h 47 min
